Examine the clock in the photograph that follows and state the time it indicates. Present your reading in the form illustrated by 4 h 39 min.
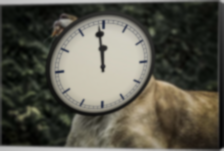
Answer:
11 h 59 min
